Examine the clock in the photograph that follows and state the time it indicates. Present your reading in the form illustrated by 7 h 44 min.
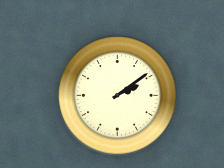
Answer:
2 h 09 min
